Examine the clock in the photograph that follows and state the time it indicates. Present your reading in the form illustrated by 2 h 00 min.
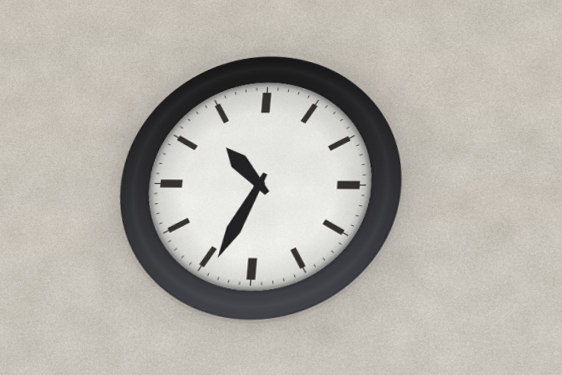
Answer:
10 h 34 min
